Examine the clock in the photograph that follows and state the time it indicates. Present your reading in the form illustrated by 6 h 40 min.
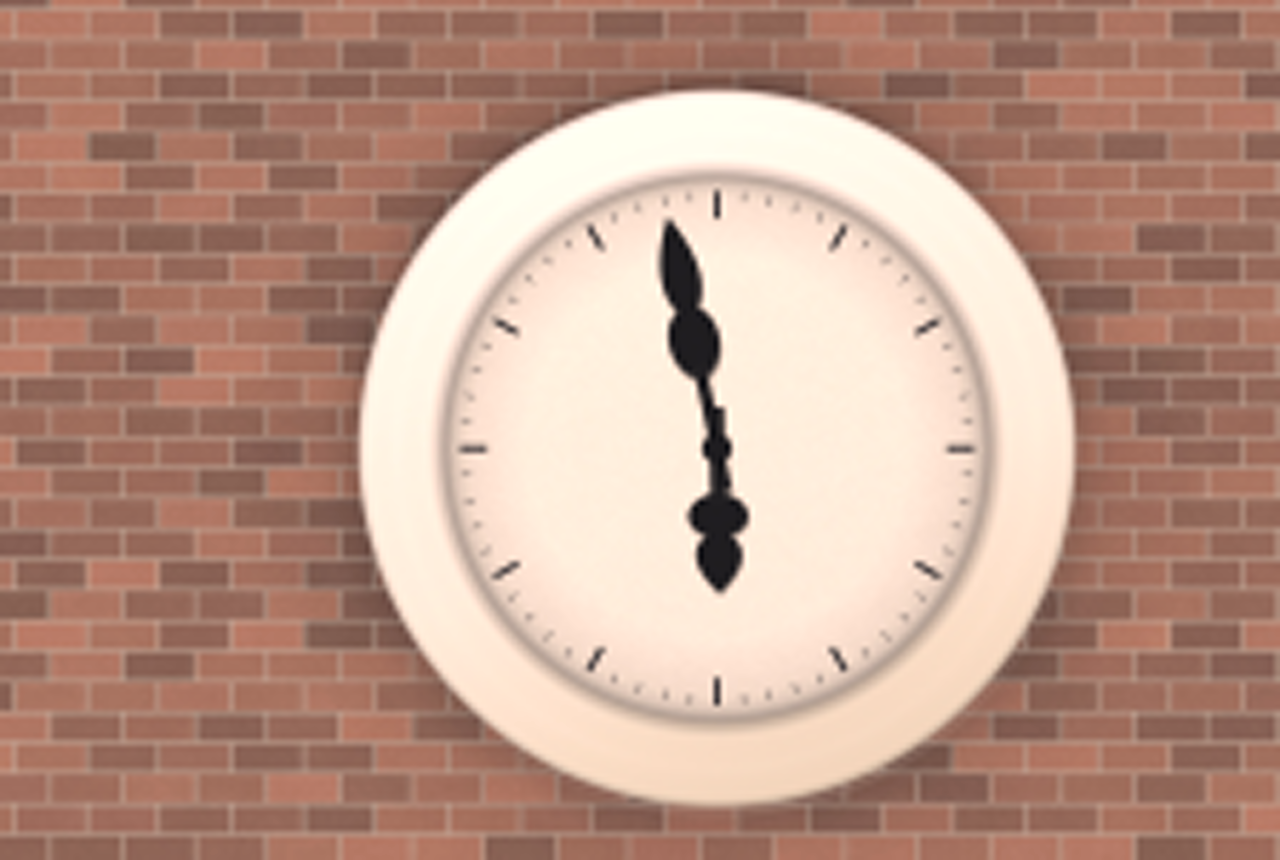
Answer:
5 h 58 min
